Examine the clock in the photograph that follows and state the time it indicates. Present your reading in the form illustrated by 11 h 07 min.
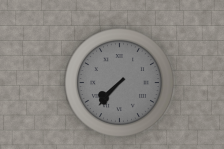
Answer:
7 h 37 min
